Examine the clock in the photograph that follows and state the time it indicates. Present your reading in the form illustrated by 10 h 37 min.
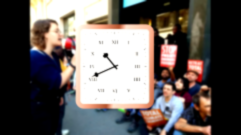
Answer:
10 h 41 min
